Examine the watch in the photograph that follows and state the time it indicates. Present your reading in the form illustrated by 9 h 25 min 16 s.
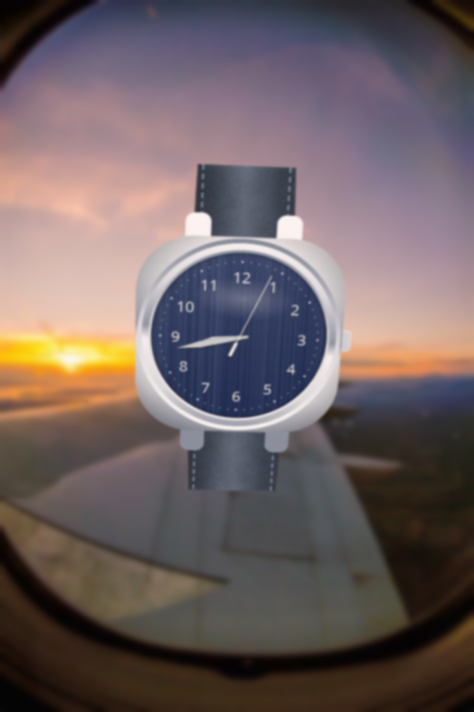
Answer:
8 h 43 min 04 s
